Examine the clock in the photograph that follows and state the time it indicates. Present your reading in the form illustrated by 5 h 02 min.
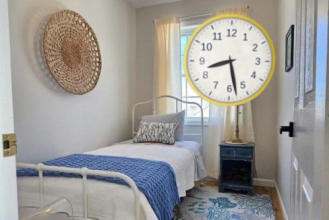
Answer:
8 h 28 min
